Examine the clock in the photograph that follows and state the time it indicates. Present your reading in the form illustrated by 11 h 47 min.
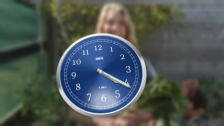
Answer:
4 h 21 min
